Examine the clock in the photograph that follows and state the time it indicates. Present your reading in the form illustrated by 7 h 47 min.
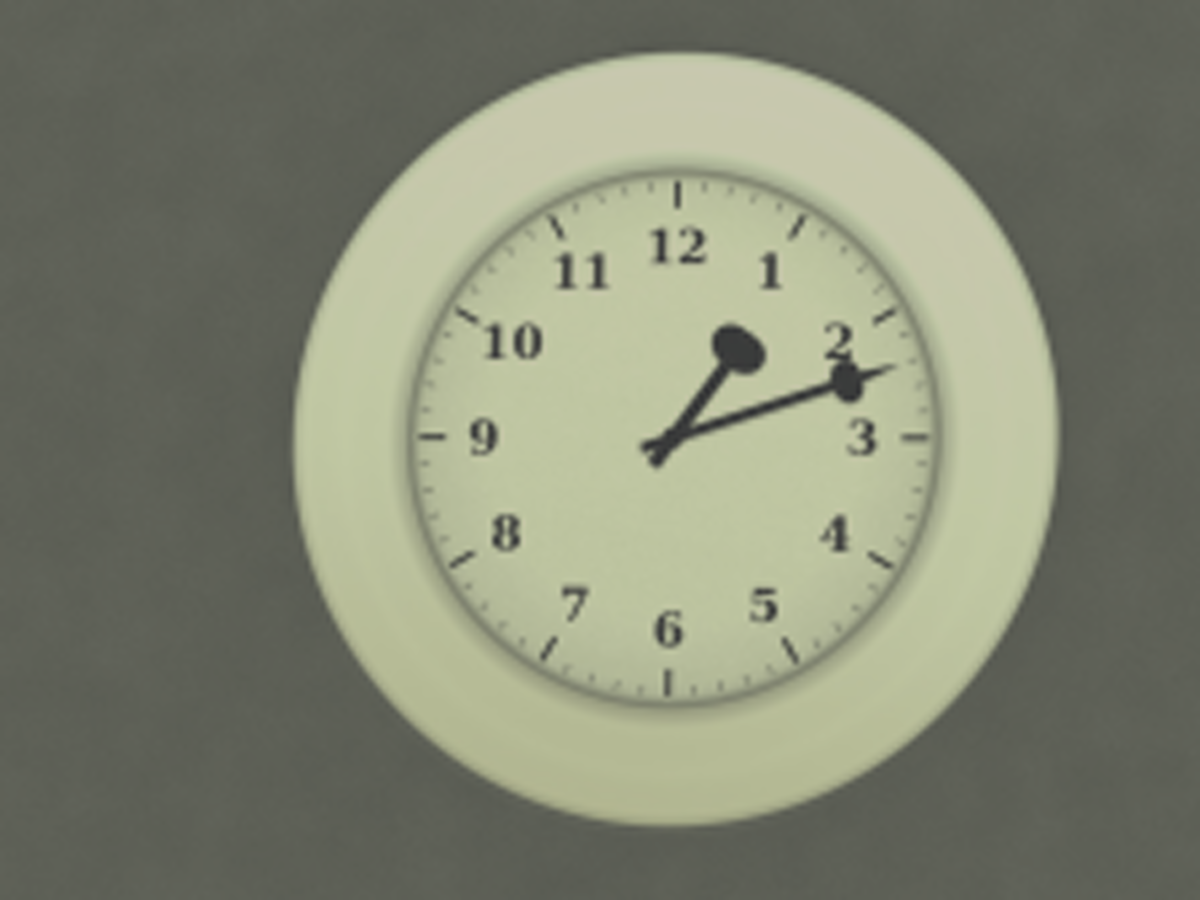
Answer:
1 h 12 min
